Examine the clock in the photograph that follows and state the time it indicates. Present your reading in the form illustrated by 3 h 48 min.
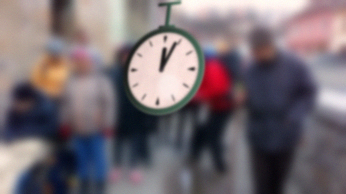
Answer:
12 h 04 min
